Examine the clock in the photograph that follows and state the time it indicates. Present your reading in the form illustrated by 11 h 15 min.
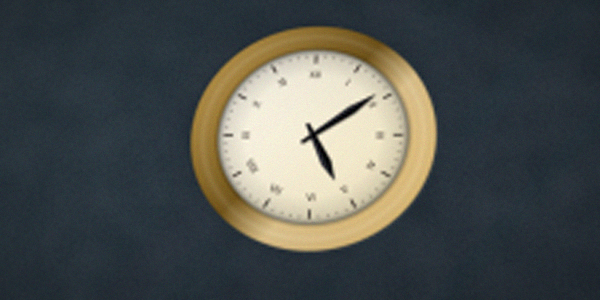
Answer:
5 h 09 min
